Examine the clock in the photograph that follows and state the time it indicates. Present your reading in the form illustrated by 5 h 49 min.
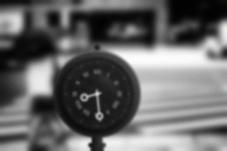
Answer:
8 h 29 min
